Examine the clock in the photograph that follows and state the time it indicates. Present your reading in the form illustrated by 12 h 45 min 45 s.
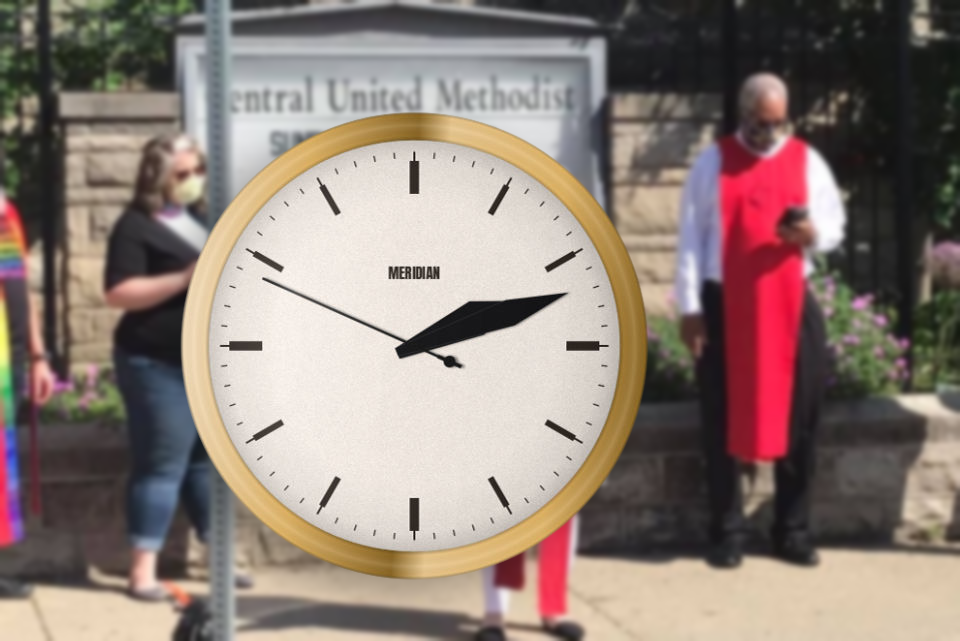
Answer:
2 h 11 min 49 s
